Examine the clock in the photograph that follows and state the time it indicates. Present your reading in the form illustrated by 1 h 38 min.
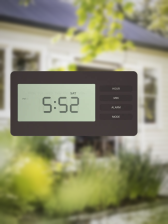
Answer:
5 h 52 min
